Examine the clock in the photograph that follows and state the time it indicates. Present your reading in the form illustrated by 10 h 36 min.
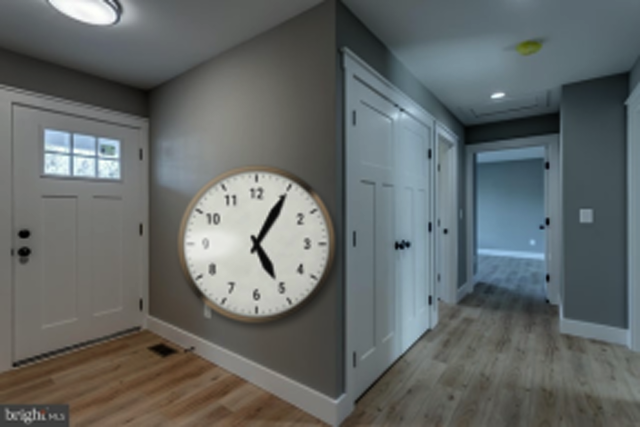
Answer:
5 h 05 min
